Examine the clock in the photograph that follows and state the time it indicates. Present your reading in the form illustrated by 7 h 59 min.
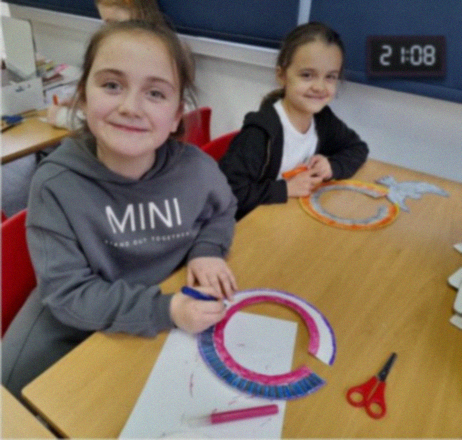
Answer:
21 h 08 min
